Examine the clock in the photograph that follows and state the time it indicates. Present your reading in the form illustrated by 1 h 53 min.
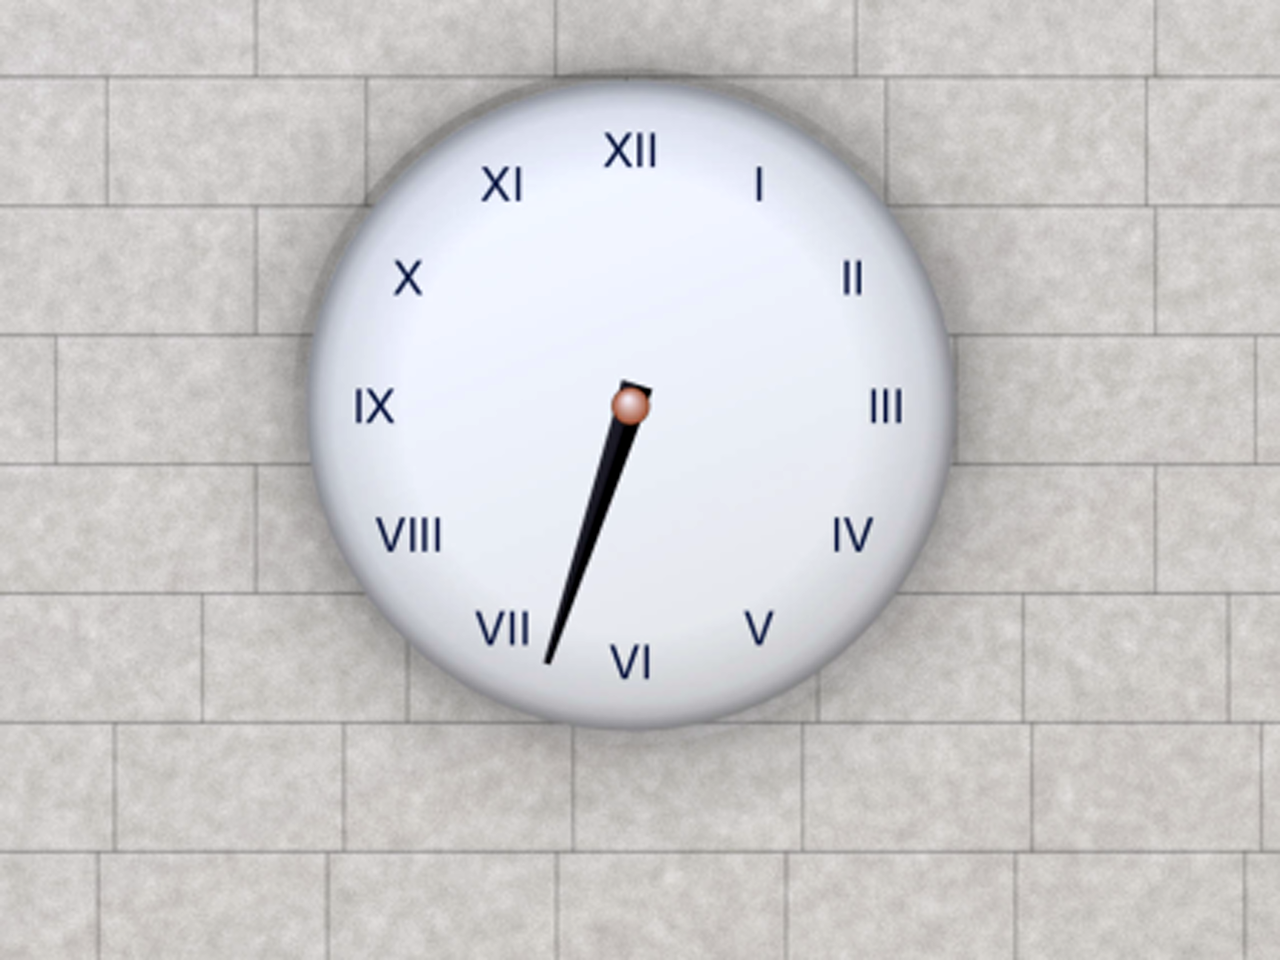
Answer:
6 h 33 min
